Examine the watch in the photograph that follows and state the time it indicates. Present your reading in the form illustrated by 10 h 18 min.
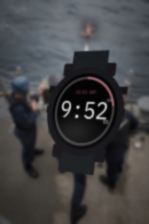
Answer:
9 h 52 min
